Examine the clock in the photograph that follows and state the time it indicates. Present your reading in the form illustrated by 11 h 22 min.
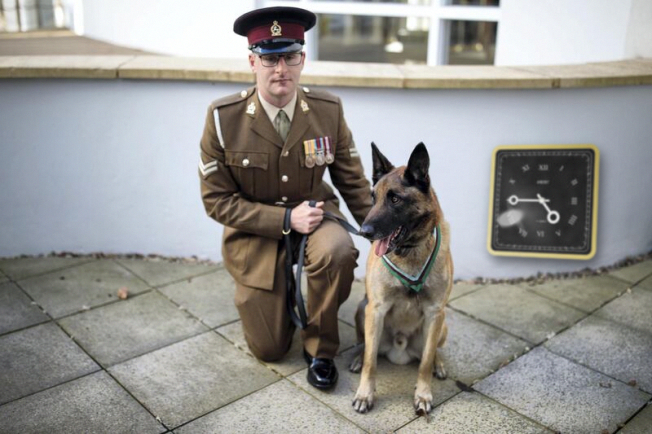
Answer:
4 h 45 min
